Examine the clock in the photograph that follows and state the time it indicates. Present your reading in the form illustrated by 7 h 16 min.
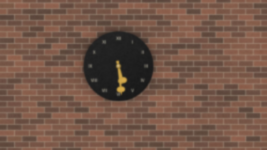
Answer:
5 h 29 min
